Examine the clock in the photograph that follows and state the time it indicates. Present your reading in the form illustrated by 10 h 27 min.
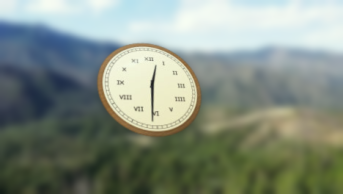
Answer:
12 h 31 min
